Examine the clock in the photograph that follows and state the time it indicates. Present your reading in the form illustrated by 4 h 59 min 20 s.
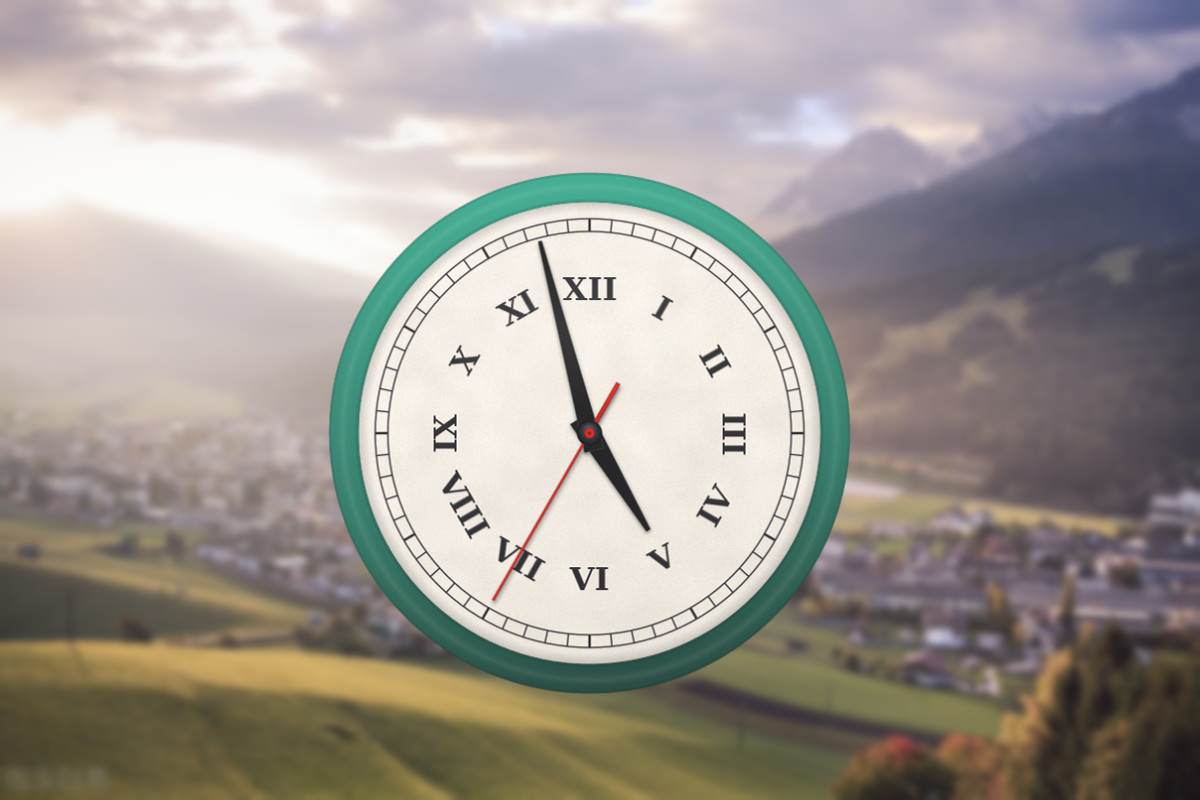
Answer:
4 h 57 min 35 s
